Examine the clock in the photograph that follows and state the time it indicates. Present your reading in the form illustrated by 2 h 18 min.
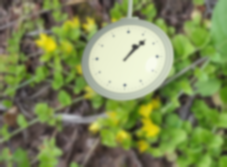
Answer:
1 h 07 min
